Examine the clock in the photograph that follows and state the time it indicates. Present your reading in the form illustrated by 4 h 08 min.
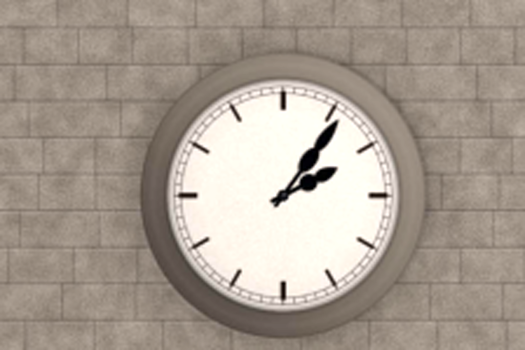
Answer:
2 h 06 min
